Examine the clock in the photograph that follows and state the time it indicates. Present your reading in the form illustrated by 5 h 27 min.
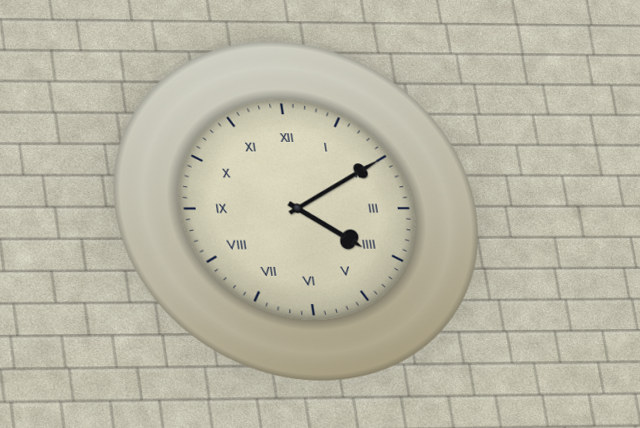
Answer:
4 h 10 min
